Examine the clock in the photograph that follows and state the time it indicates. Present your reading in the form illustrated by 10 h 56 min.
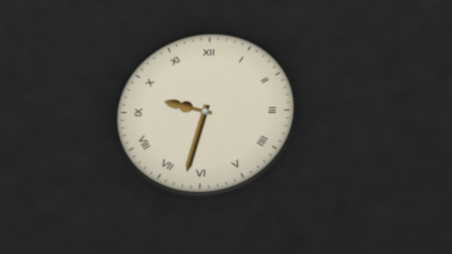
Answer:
9 h 32 min
